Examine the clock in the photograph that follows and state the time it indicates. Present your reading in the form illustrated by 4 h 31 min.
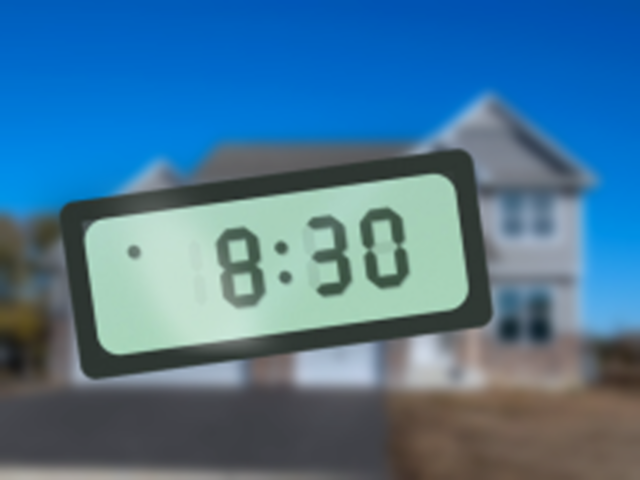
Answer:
8 h 30 min
